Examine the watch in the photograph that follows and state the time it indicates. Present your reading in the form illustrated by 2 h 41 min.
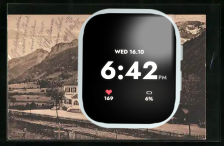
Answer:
6 h 42 min
